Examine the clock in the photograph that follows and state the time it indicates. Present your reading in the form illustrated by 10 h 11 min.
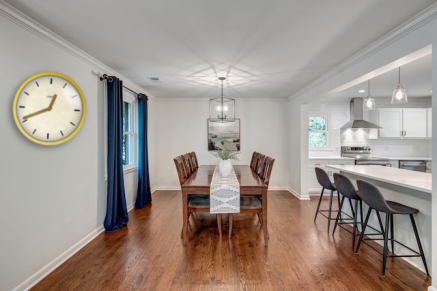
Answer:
12 h 41 min
